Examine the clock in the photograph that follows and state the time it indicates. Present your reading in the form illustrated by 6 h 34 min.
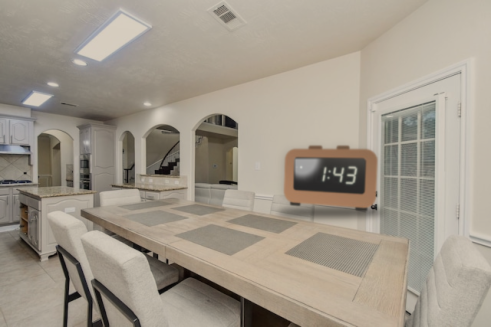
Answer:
1 h 43 min
